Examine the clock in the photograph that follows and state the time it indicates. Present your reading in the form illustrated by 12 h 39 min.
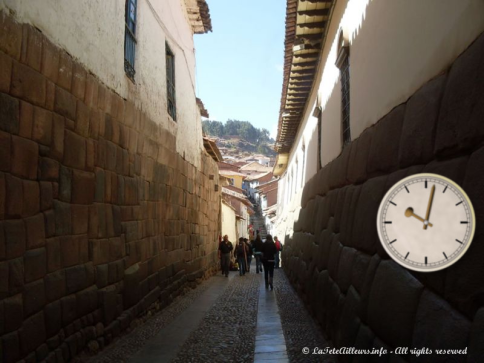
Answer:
10 h 02 min
